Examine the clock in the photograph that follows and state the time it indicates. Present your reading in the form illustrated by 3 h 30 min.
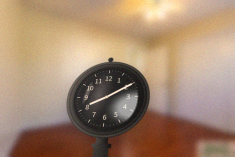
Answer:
8 h 10 min
